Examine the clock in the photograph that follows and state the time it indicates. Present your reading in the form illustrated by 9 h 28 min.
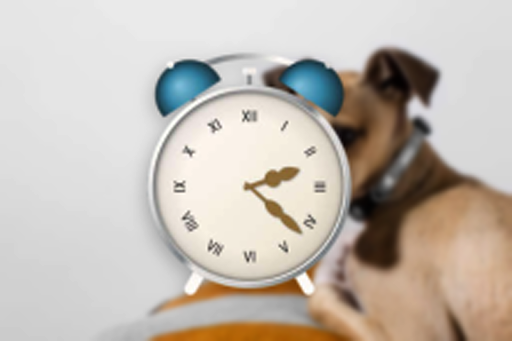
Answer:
2 h 22 min
